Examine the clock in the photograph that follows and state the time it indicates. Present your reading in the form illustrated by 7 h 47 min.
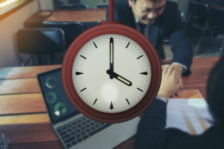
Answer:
4 h 00 min
